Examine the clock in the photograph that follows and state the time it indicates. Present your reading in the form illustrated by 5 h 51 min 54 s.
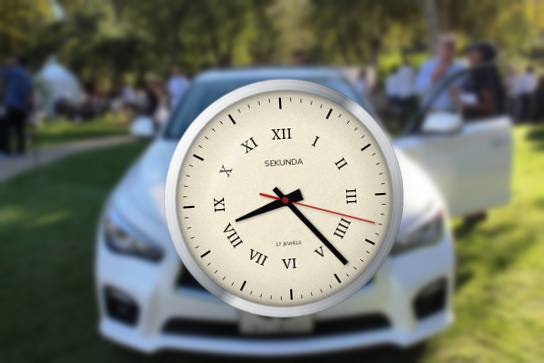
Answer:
8 h 23 min 18 s
